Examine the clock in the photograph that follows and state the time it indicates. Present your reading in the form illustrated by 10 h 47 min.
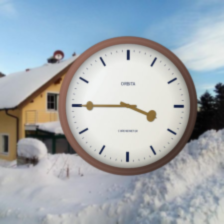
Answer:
3 h 45 min
